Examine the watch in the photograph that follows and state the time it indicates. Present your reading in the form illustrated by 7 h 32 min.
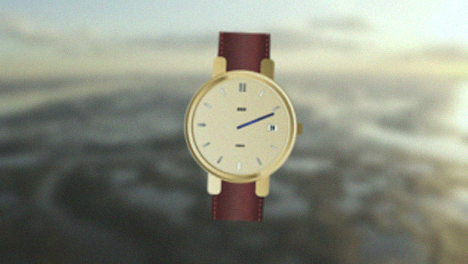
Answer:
2 h 11 min
